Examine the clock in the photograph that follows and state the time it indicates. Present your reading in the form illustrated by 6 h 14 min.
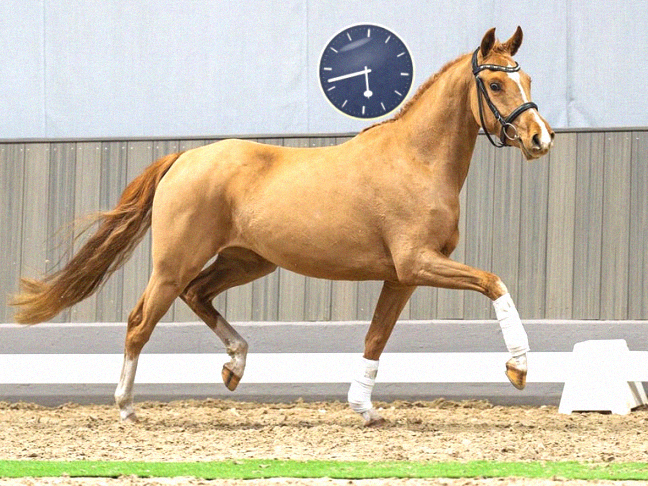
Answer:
5 h 42 min
